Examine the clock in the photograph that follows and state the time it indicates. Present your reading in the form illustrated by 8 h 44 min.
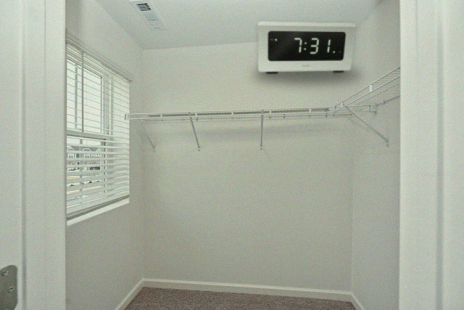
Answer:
7 h 31 min
